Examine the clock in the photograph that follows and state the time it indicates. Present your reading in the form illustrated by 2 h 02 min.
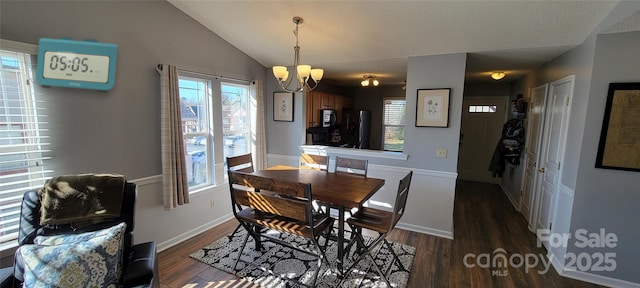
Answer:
5 h 05 min
